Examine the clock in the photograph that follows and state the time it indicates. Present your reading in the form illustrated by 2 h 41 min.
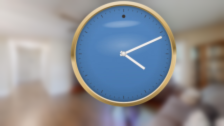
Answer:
4 h 11 min
